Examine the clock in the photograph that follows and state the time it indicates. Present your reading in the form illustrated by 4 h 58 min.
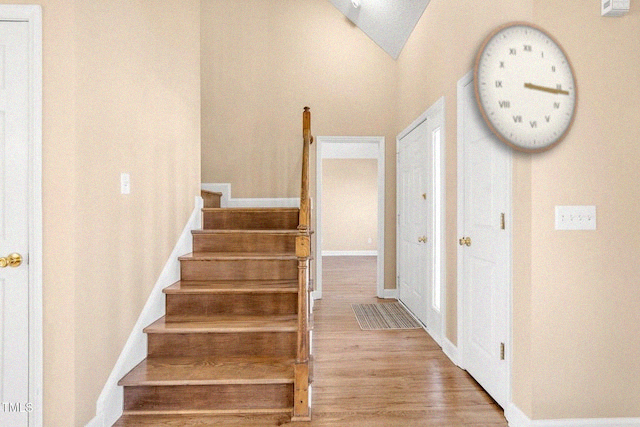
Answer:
3 h 16 min
